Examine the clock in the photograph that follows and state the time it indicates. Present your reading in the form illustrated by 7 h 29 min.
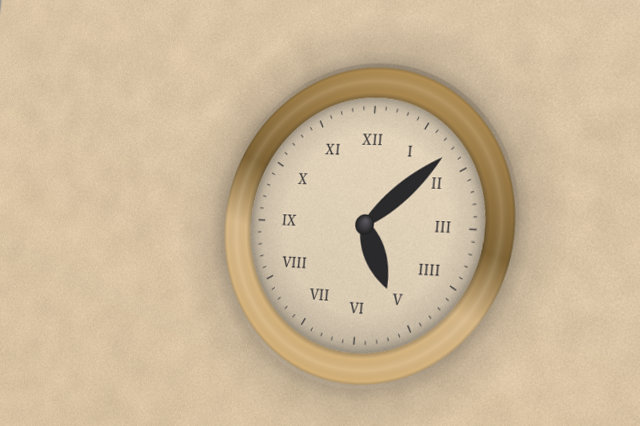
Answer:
5 h 08 min
